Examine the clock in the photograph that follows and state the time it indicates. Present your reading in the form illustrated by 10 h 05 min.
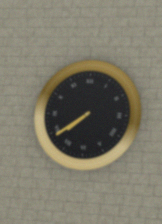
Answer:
7 h 39 min
